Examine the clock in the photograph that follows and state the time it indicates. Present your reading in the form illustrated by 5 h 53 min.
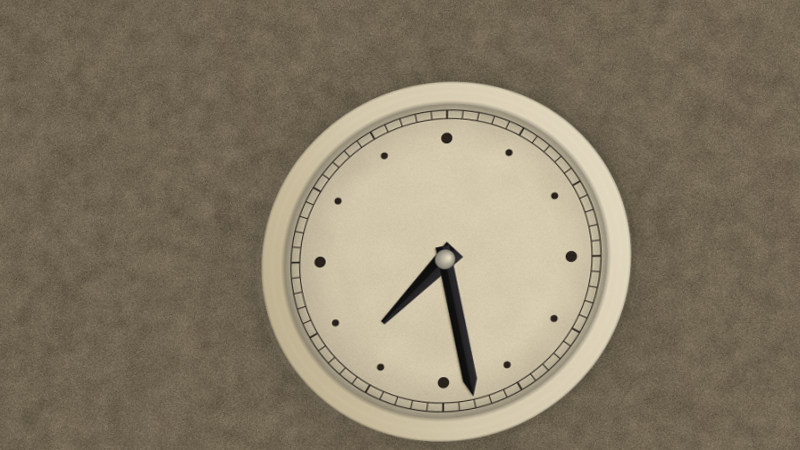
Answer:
7 h 28 min
